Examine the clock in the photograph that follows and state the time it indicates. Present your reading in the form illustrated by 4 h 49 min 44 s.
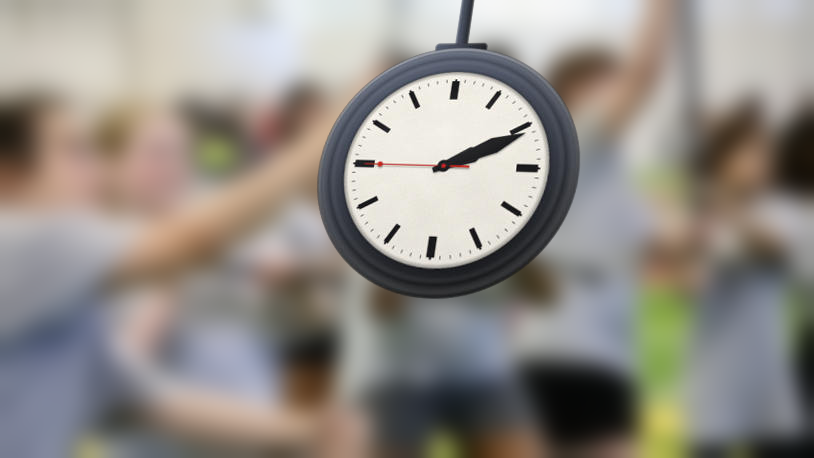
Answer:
2 h 10 min 45 s
